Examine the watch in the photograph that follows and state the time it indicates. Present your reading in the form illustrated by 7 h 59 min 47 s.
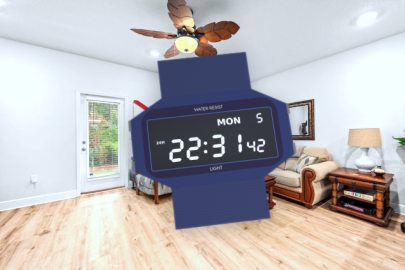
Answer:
22 h 31 min 42 s
